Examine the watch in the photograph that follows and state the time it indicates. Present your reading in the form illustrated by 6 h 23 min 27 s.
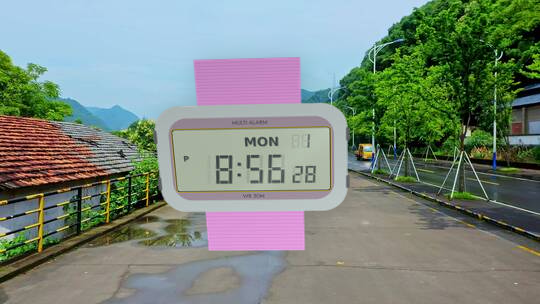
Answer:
8 h 56 min 28 s
